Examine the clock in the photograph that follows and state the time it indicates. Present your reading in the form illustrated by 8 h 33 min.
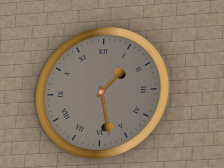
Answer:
1 h 28 min
